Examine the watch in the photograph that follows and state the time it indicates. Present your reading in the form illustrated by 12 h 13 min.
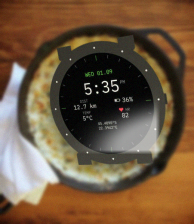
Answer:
5 h 35 min
